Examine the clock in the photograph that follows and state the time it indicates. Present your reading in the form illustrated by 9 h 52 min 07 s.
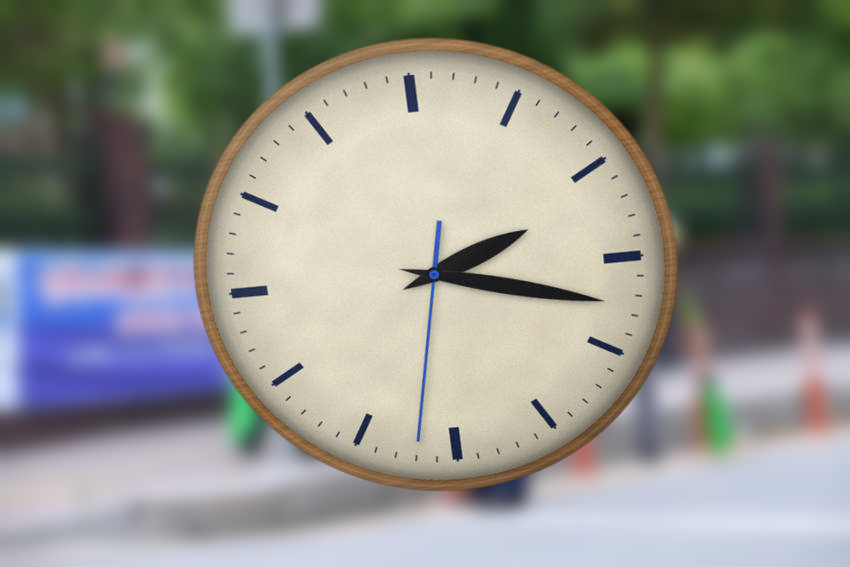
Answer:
2 h 17 min 32 s
